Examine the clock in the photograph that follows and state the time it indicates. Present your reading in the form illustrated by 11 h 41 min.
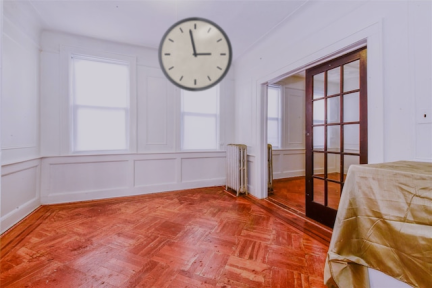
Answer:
2 h 58 min
